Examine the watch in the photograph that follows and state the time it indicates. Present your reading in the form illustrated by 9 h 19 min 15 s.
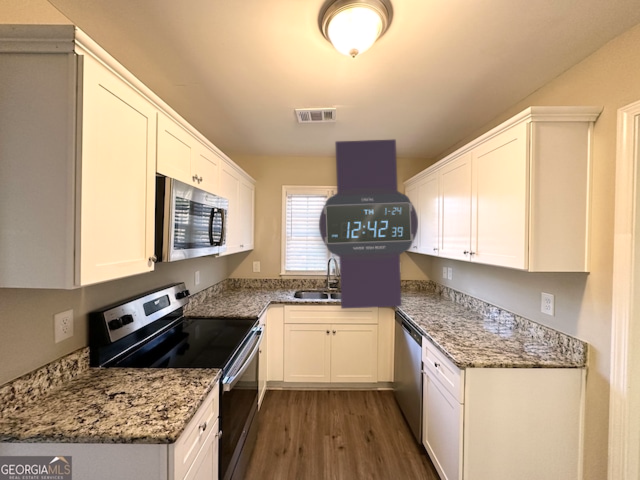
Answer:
12 h 42 min 39 s
